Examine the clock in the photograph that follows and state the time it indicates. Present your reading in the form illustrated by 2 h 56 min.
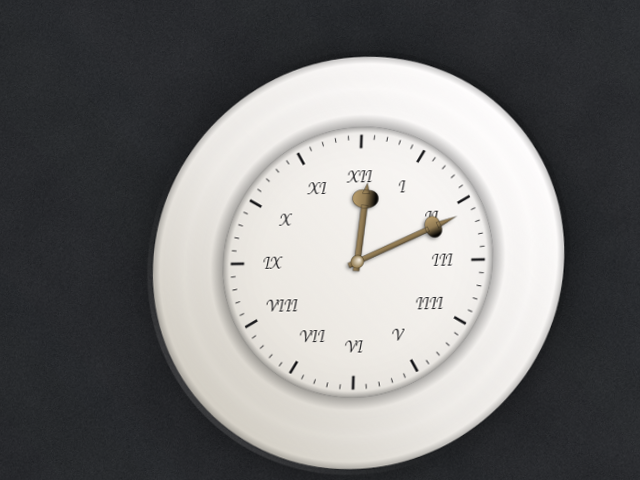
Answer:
12 h 11 min
